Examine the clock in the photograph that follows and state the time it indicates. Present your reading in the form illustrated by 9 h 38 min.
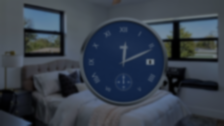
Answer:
12 h 11 min
